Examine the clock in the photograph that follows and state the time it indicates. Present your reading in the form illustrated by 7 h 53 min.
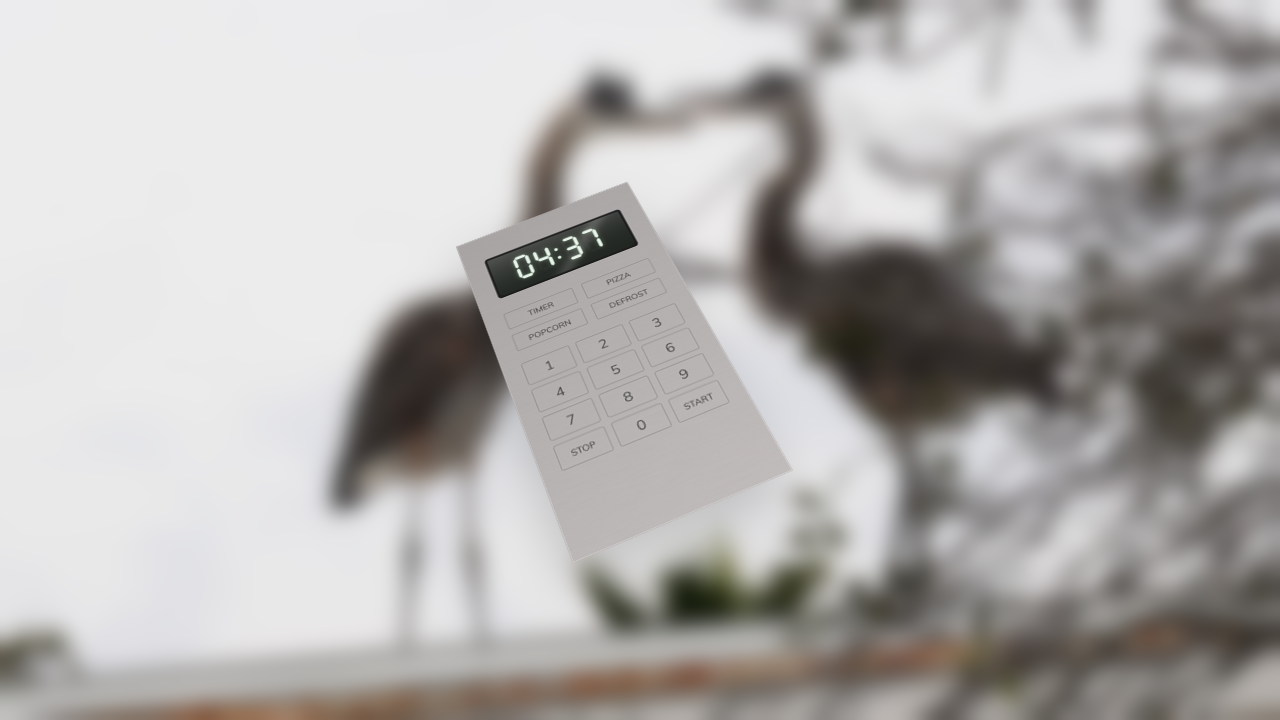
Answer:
4 h 37 min
